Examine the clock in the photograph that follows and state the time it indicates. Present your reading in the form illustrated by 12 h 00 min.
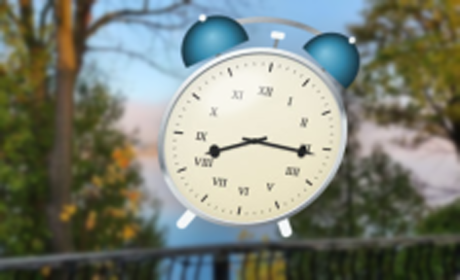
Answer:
8 h 16 min
